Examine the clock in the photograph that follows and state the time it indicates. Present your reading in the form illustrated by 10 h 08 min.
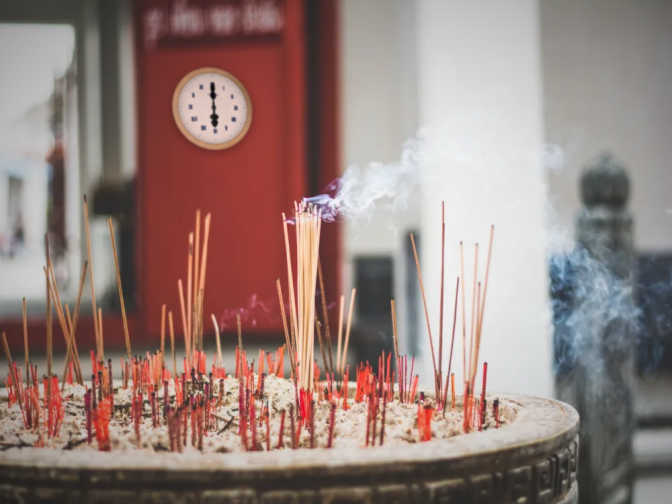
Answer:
6 h 00 min
